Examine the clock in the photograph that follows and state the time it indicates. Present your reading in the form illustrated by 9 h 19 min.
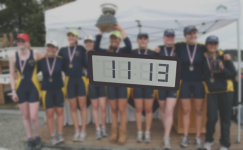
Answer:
11 h 13 min
